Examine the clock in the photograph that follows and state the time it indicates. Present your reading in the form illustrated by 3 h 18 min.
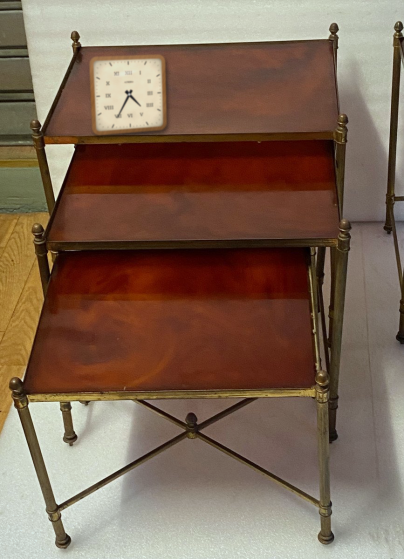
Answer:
4 h 35 min
